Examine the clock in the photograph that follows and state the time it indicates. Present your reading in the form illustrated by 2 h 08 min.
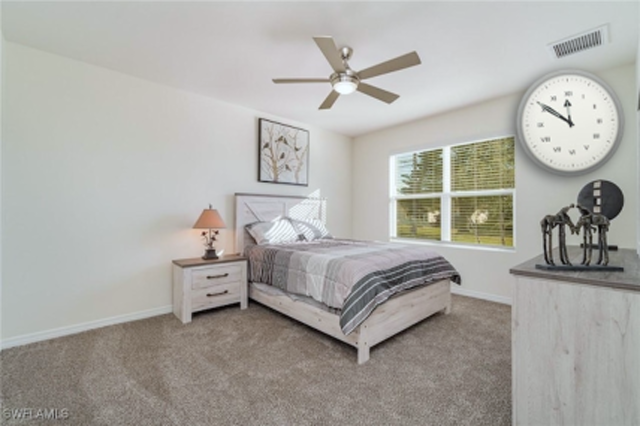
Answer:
11 h 51 min
